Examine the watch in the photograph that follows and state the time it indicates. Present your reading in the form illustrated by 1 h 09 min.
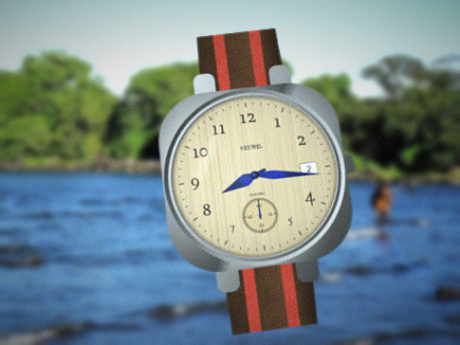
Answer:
8 h 16 min
